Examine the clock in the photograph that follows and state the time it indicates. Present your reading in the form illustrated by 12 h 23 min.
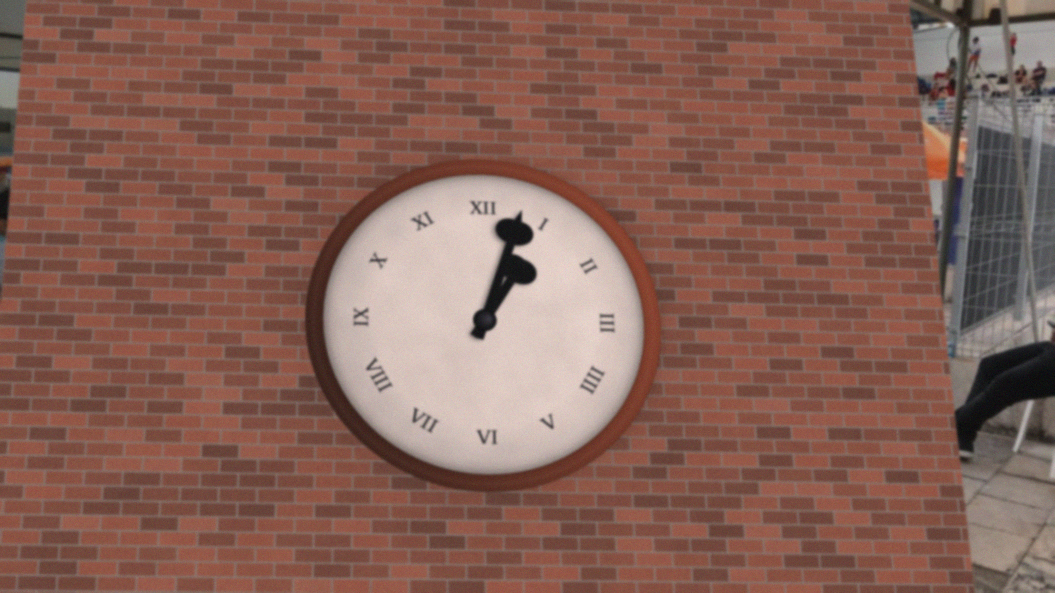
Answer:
1 h 03 min
